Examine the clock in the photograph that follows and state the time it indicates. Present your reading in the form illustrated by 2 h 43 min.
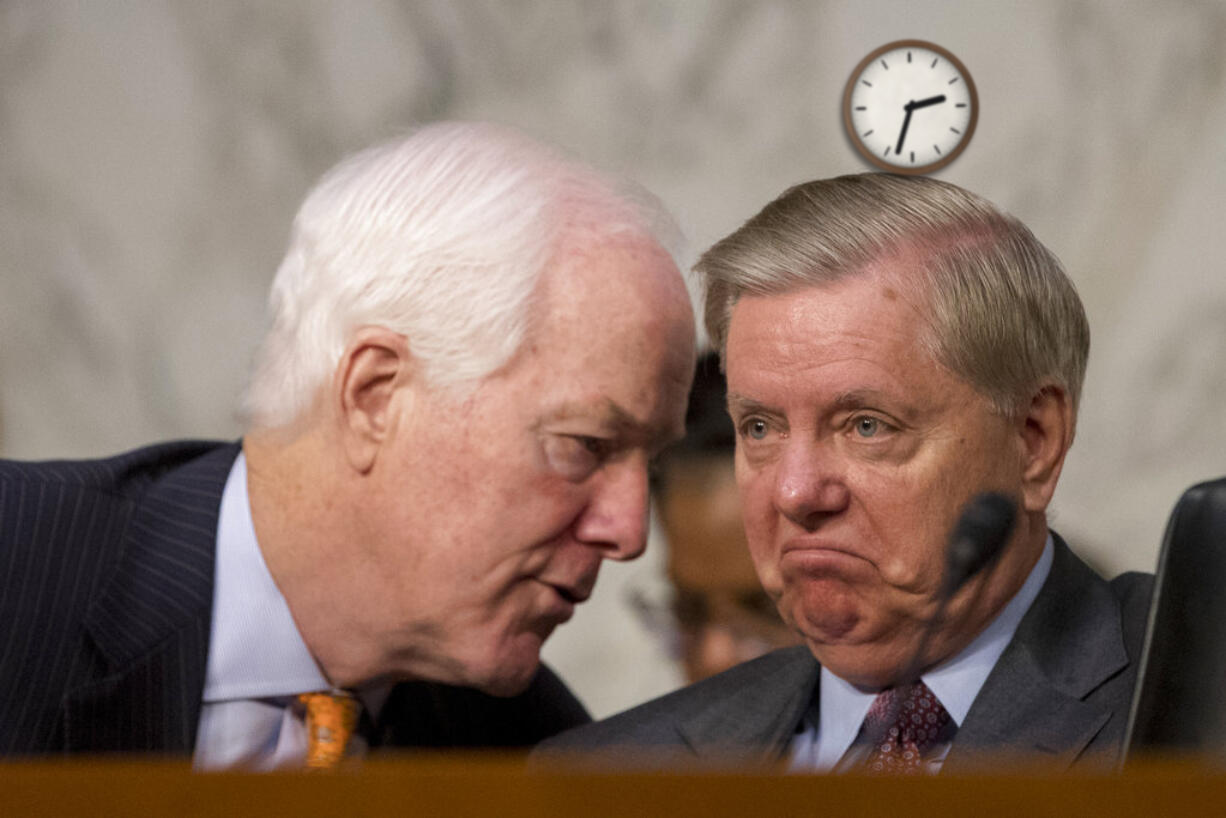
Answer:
2 h 33 min
